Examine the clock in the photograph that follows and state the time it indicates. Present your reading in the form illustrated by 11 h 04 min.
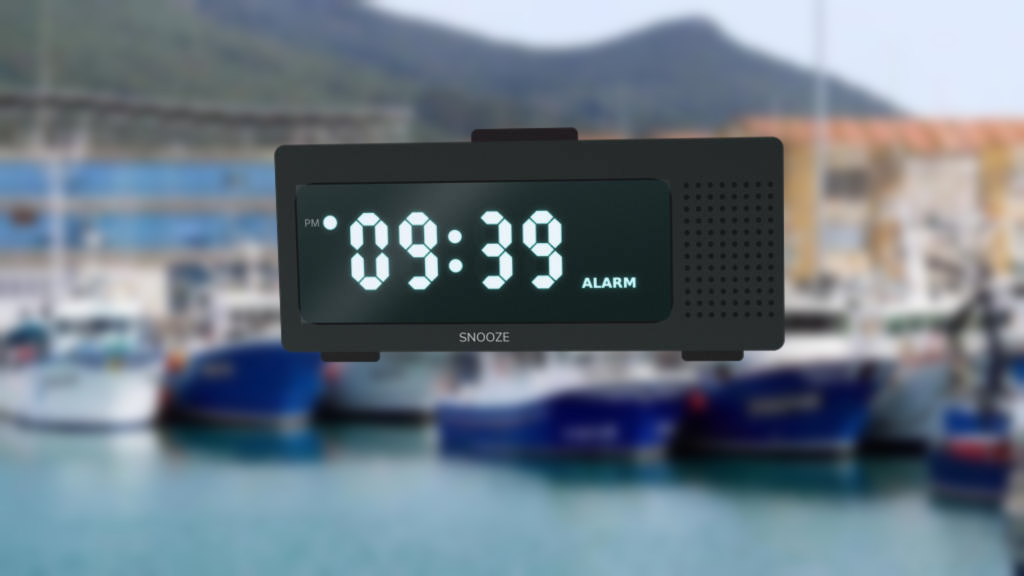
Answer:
9 h 39 min
